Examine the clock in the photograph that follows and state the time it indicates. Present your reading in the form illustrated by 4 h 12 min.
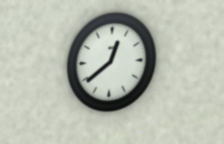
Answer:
12 h 39 min
